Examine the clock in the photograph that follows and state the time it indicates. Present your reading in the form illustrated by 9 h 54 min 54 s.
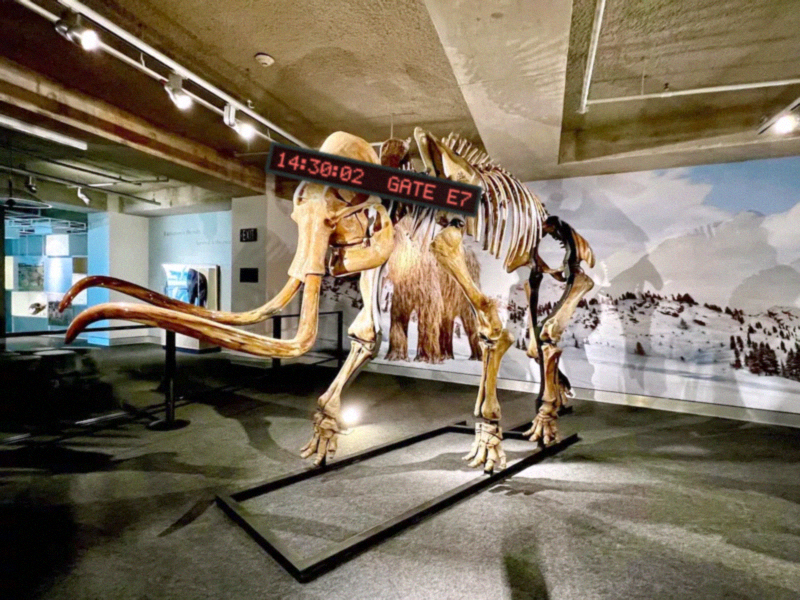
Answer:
14 h 30 min 02 s
